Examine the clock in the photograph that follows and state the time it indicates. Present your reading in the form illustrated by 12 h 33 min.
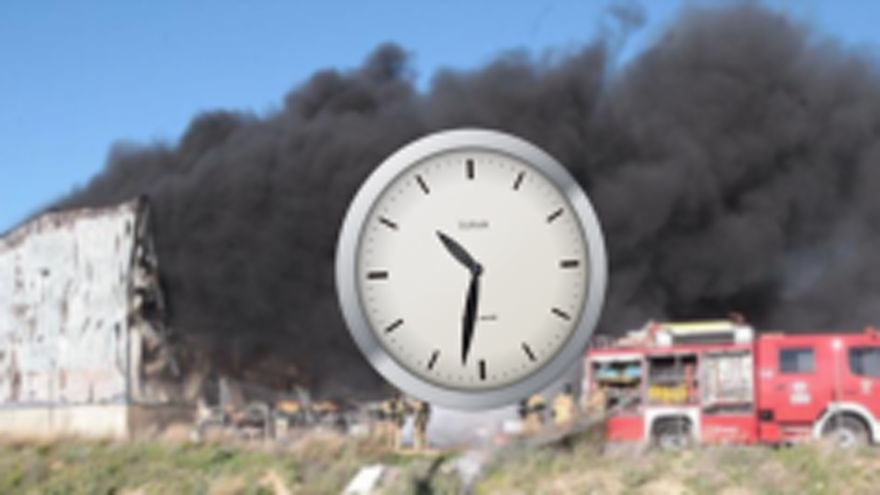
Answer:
10 h 32 min
